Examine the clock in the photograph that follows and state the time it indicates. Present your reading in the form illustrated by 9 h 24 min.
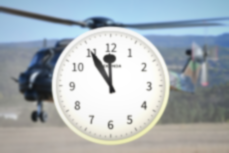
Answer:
11 h 55 min
